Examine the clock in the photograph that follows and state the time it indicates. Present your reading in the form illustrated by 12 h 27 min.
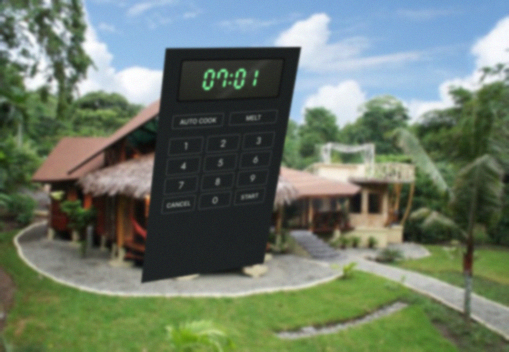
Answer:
7 h 01 min
